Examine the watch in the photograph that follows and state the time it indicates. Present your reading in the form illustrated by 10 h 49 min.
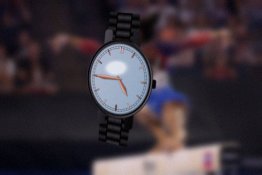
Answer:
4 h 45 min
